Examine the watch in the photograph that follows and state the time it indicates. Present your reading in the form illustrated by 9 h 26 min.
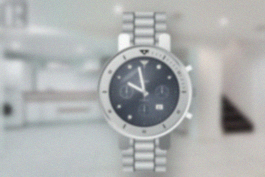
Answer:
9 h 58 min
